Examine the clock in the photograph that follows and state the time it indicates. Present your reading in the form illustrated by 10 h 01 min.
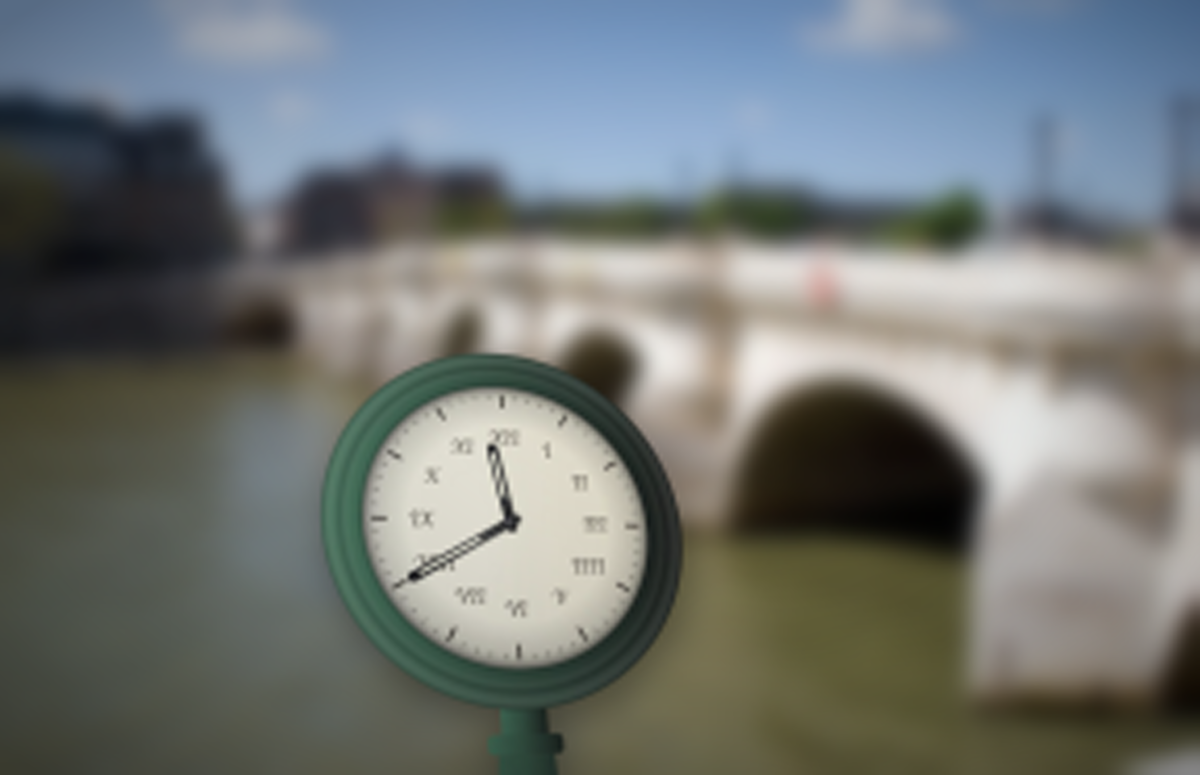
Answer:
11 h 40 min
